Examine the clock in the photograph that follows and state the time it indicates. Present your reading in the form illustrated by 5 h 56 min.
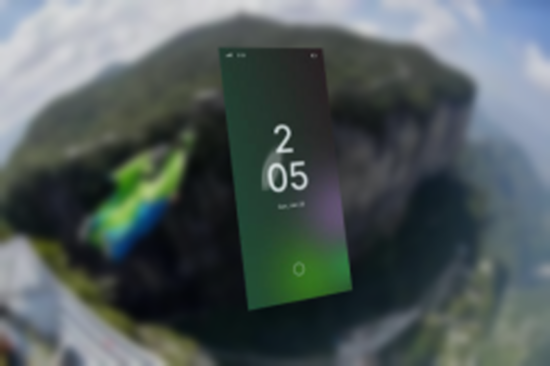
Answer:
2 h 05 min
